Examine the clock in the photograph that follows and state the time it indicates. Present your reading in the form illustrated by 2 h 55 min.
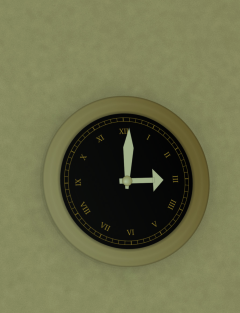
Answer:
3 h 01 min
